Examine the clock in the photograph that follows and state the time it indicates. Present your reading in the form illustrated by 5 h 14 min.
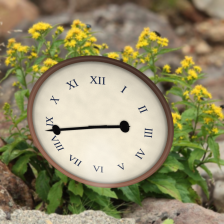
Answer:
2 h 43 min
